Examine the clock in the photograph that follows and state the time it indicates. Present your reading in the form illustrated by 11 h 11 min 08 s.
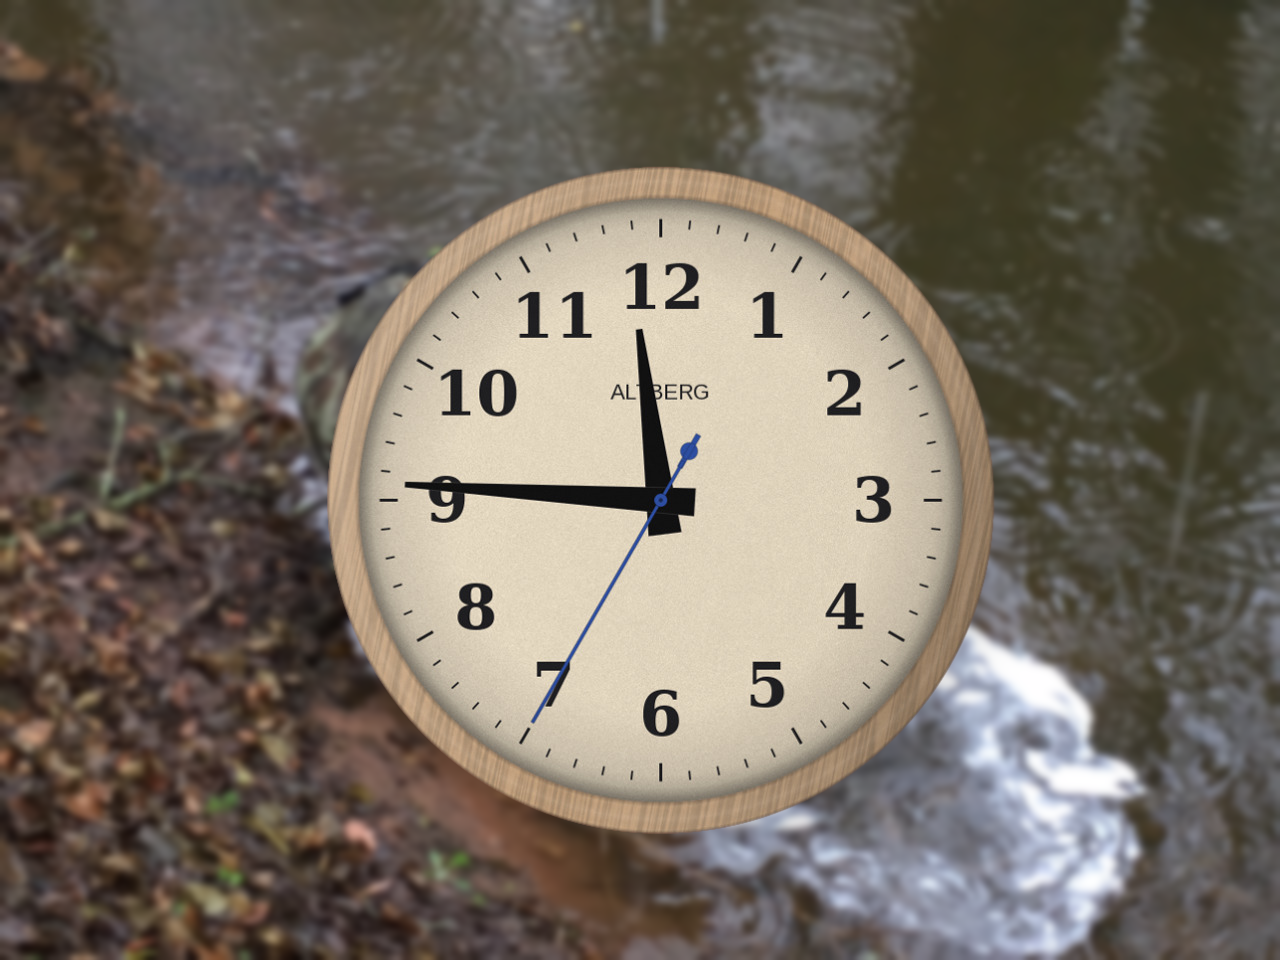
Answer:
11 h 45 min 35 s
